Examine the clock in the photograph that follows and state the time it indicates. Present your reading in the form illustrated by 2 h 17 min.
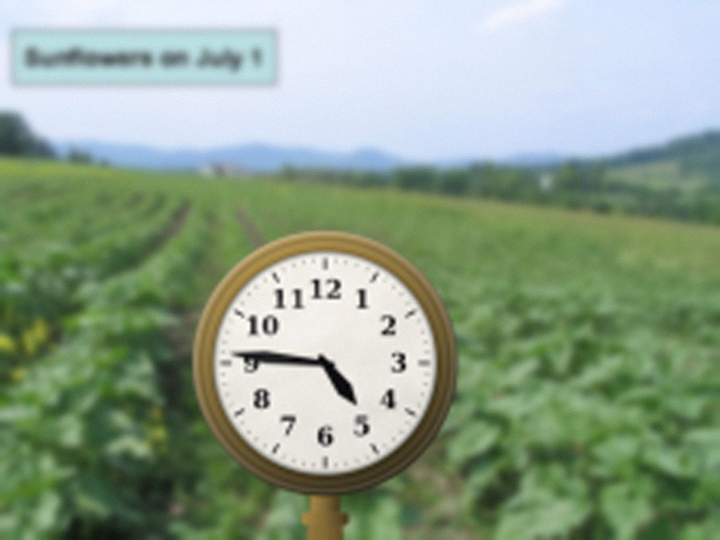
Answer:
4 h 46 min
